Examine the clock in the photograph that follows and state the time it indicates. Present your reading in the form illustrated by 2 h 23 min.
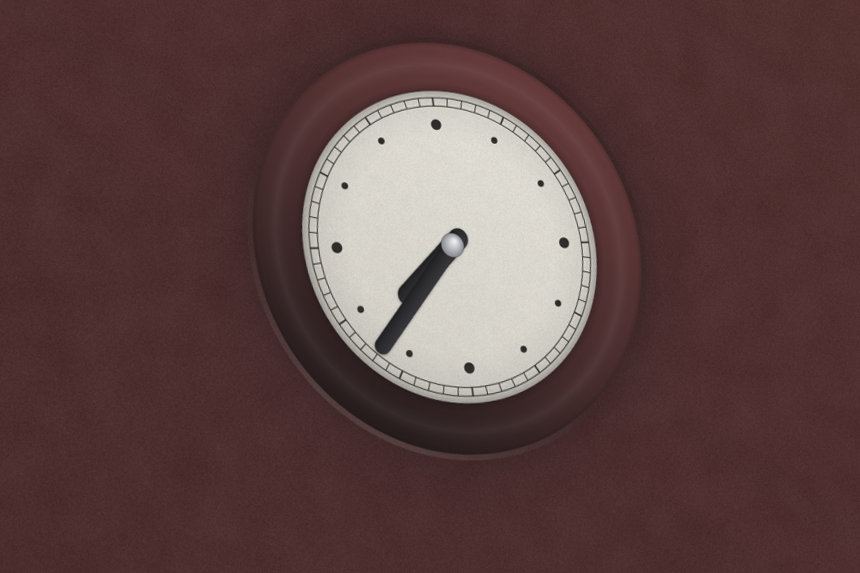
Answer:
7 h 37 min
